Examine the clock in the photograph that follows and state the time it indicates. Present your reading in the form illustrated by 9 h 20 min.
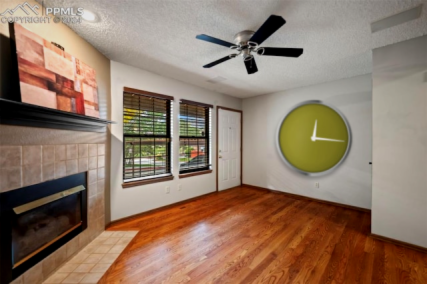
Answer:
12 h 16 min
